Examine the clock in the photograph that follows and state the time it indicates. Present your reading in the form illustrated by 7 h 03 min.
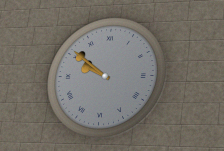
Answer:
9 h 51 min
